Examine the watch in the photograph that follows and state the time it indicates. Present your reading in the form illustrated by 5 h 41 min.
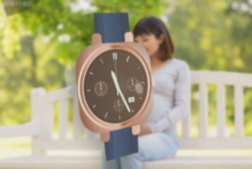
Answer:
11 h 26 min
